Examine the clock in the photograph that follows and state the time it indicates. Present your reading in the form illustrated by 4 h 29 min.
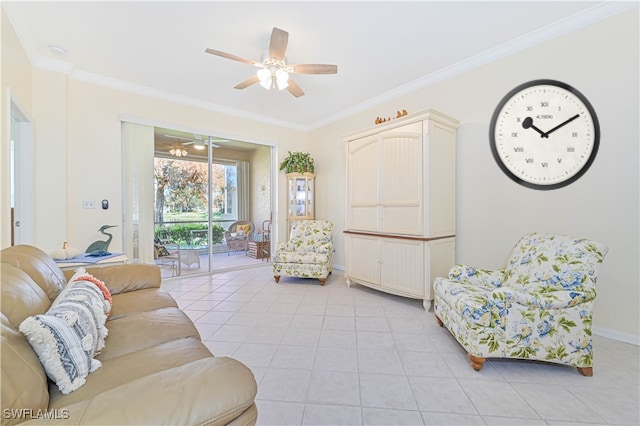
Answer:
10 h 10 min
